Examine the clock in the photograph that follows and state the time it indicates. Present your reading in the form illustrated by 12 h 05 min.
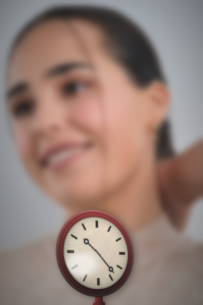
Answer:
10 h 23 min
